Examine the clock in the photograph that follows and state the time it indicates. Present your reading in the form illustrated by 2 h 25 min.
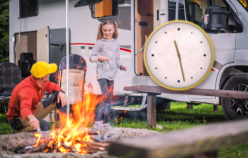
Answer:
11 h 28 min
